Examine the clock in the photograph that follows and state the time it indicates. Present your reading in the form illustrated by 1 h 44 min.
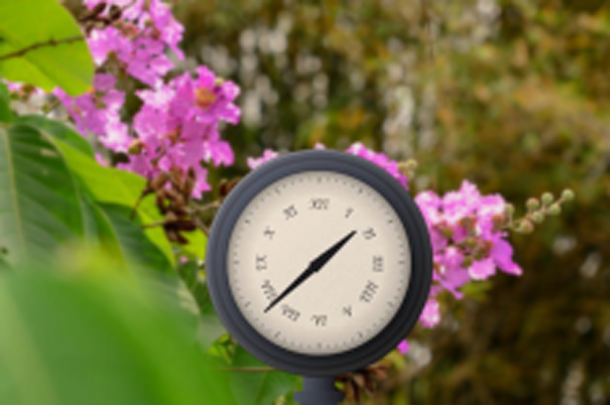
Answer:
1 h 38 min
